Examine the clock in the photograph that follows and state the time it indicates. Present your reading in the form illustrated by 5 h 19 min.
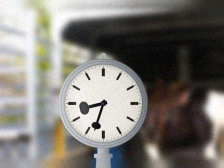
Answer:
8 h 33 min
